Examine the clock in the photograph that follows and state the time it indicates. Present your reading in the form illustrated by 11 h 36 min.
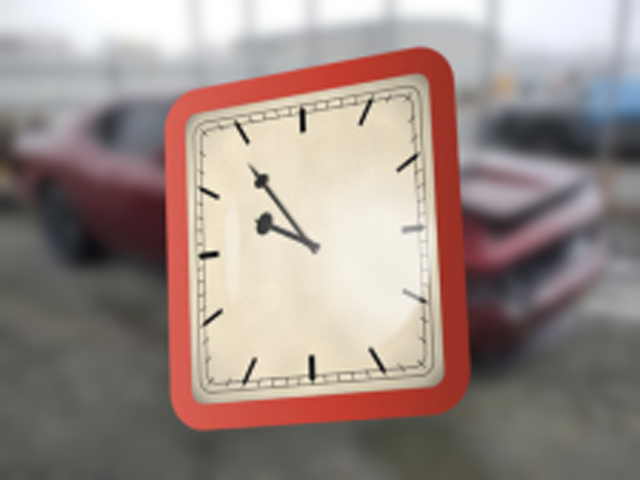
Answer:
9 h 54 min
